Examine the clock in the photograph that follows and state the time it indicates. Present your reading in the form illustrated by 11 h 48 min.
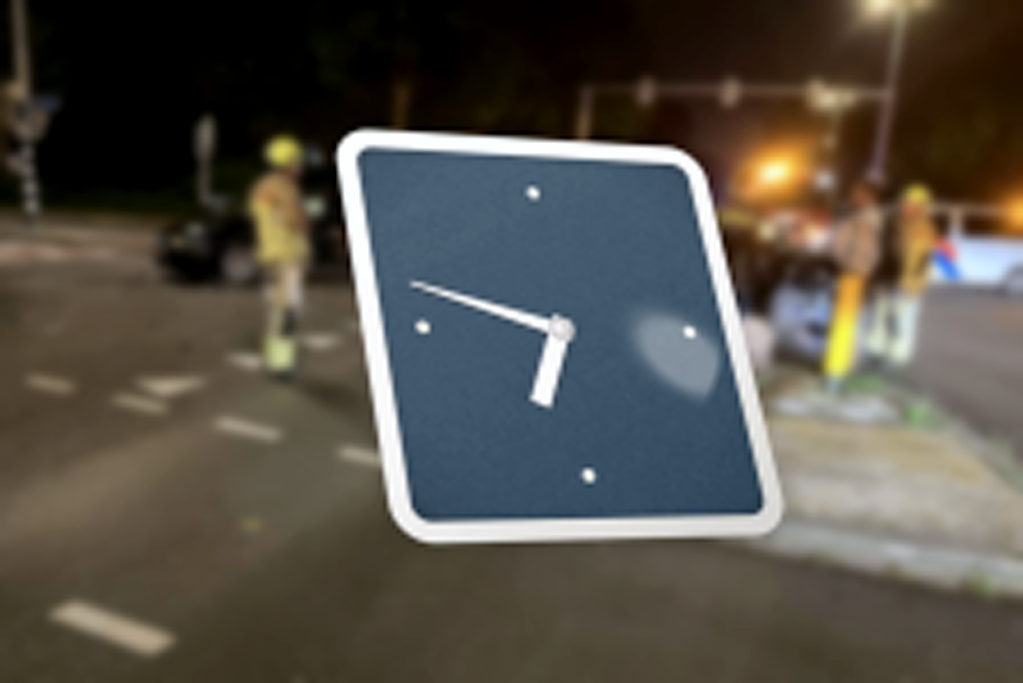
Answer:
6 h 48 min
